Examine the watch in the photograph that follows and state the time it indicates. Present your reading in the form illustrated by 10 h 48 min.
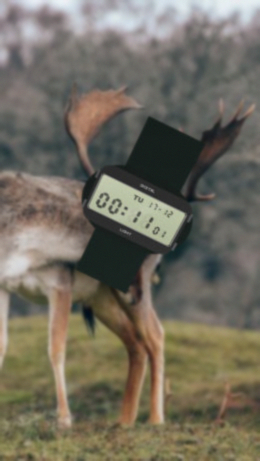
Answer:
0 h 11 min
